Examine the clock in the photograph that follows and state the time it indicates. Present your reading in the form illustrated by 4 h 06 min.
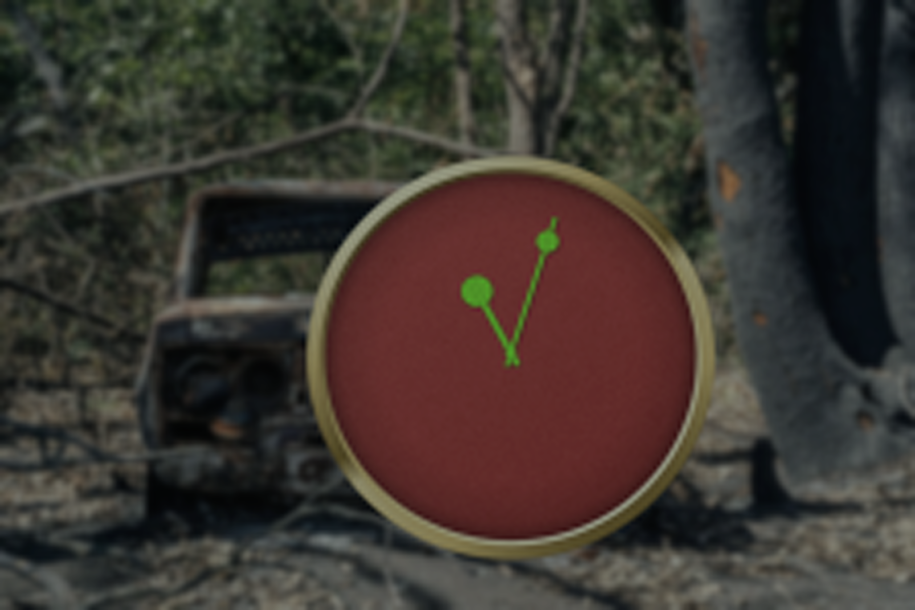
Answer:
11 h 03 min
